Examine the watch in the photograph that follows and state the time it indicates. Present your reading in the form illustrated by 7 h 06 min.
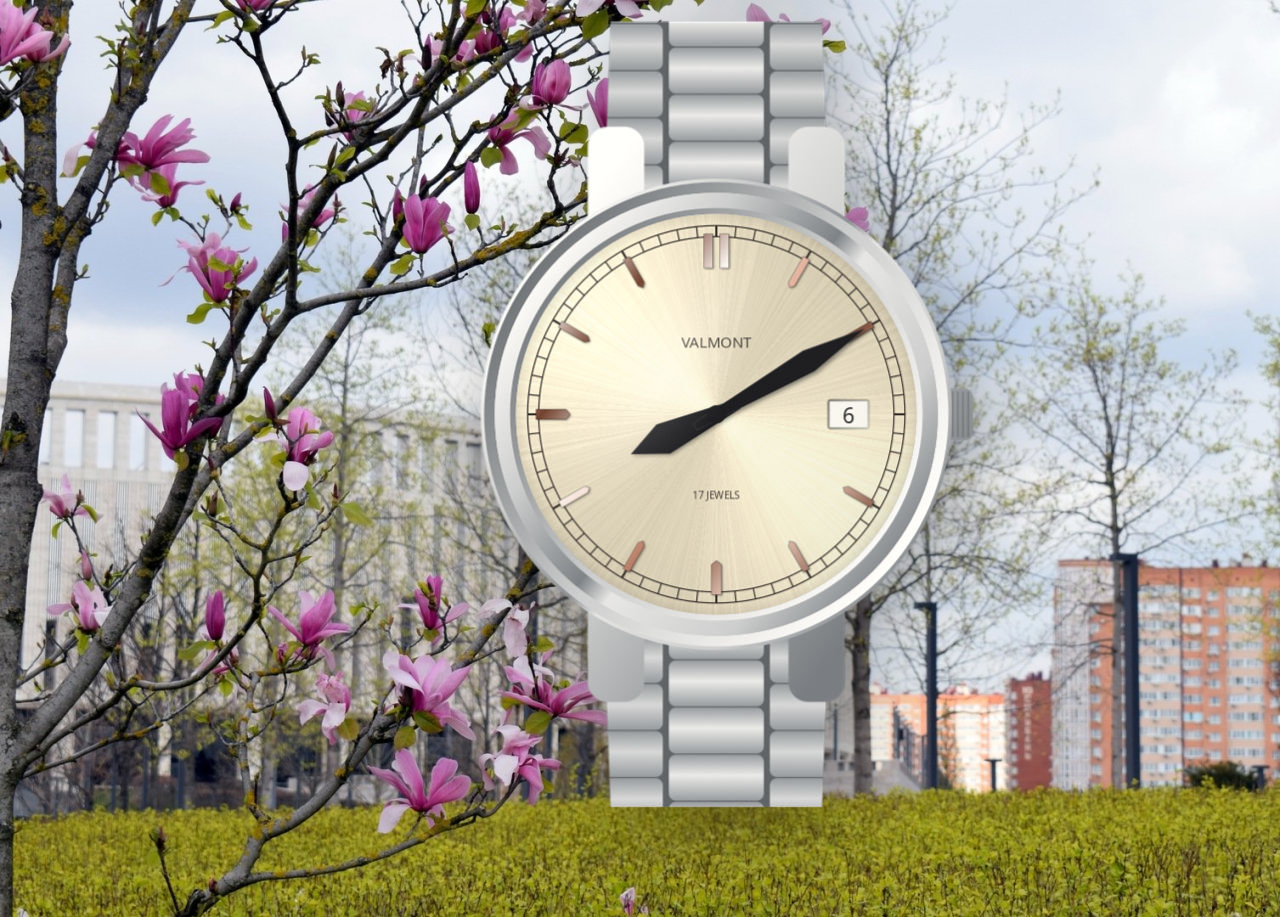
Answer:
8 h 10 min
